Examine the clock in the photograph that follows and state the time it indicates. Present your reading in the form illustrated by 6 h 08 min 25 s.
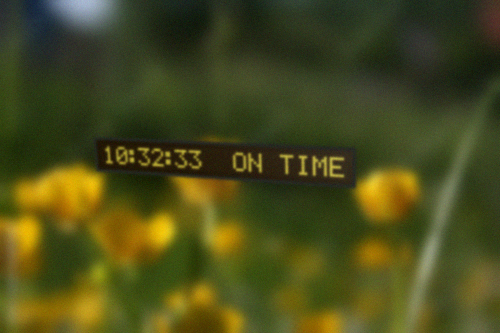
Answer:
10 h 32 min 33 s
